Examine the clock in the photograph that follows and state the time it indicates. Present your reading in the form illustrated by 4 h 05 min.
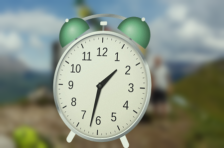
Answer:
1 h 32 min
